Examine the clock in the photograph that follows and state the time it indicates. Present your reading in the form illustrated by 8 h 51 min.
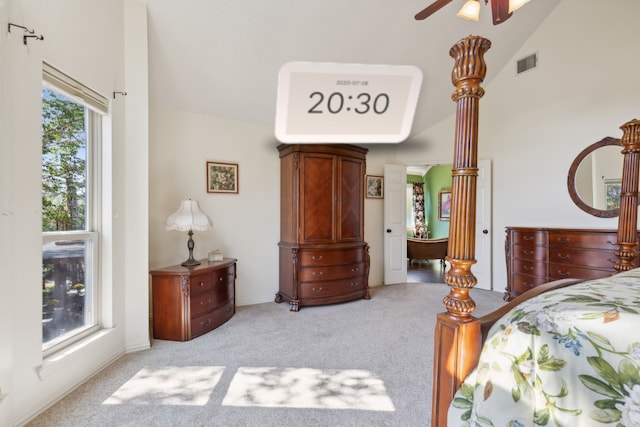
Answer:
20 h 30 min
